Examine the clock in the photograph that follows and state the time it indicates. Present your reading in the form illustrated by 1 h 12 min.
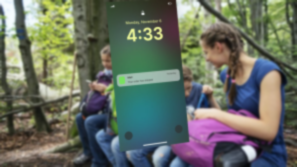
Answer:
4 h 33 min
